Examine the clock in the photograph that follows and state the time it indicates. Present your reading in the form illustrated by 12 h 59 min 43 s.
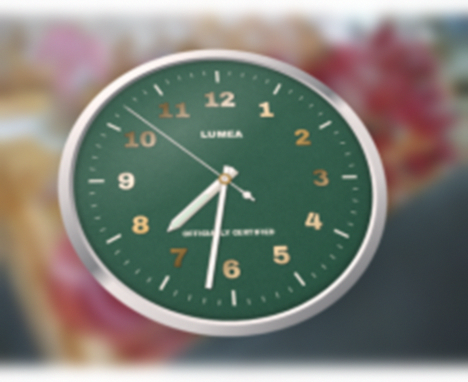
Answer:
7 h 31 min 52 s
